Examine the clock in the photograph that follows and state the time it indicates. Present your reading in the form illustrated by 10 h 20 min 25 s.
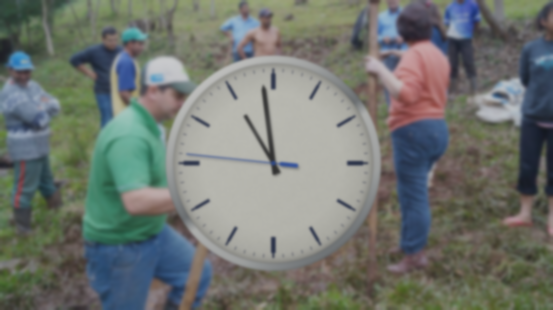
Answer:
10 h 58 min 46 s
